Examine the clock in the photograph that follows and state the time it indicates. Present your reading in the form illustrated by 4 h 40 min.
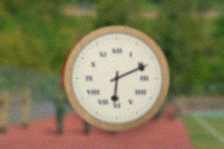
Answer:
6 h 11 min
